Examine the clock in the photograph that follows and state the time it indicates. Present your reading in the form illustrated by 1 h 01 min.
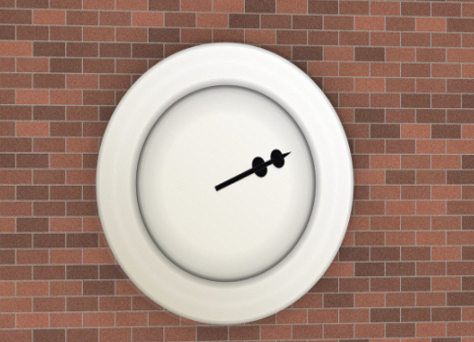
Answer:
2 h 11 min
